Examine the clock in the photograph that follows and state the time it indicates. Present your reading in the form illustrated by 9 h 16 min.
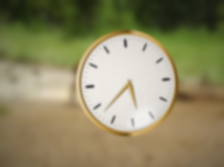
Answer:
5 h 38 min
